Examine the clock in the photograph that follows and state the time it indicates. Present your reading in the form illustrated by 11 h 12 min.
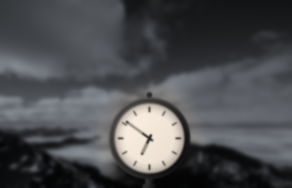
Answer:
6 h 51 min
